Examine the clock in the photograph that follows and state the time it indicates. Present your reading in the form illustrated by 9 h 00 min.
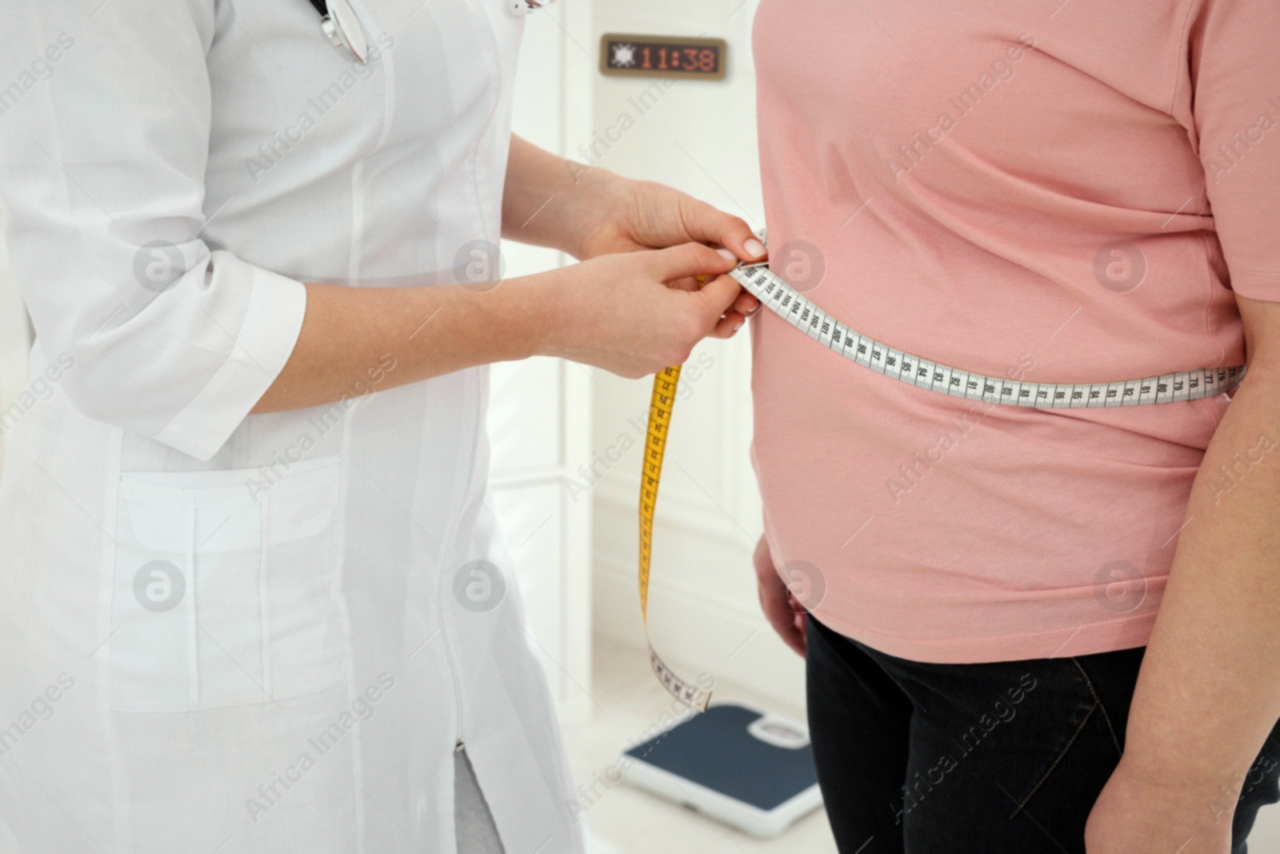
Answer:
11 h 38 min
